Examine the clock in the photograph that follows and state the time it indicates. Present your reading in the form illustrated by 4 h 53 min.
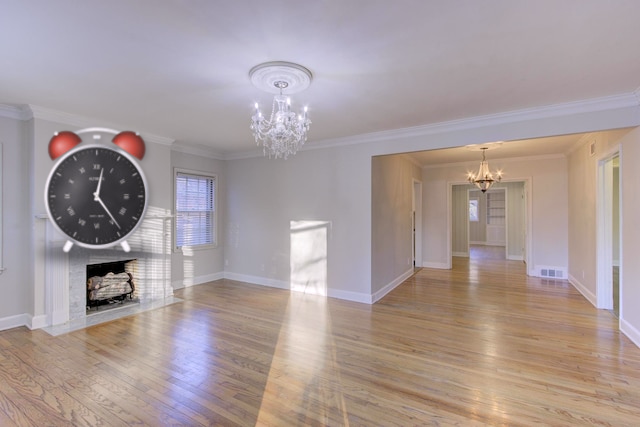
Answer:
12 h 24 min
